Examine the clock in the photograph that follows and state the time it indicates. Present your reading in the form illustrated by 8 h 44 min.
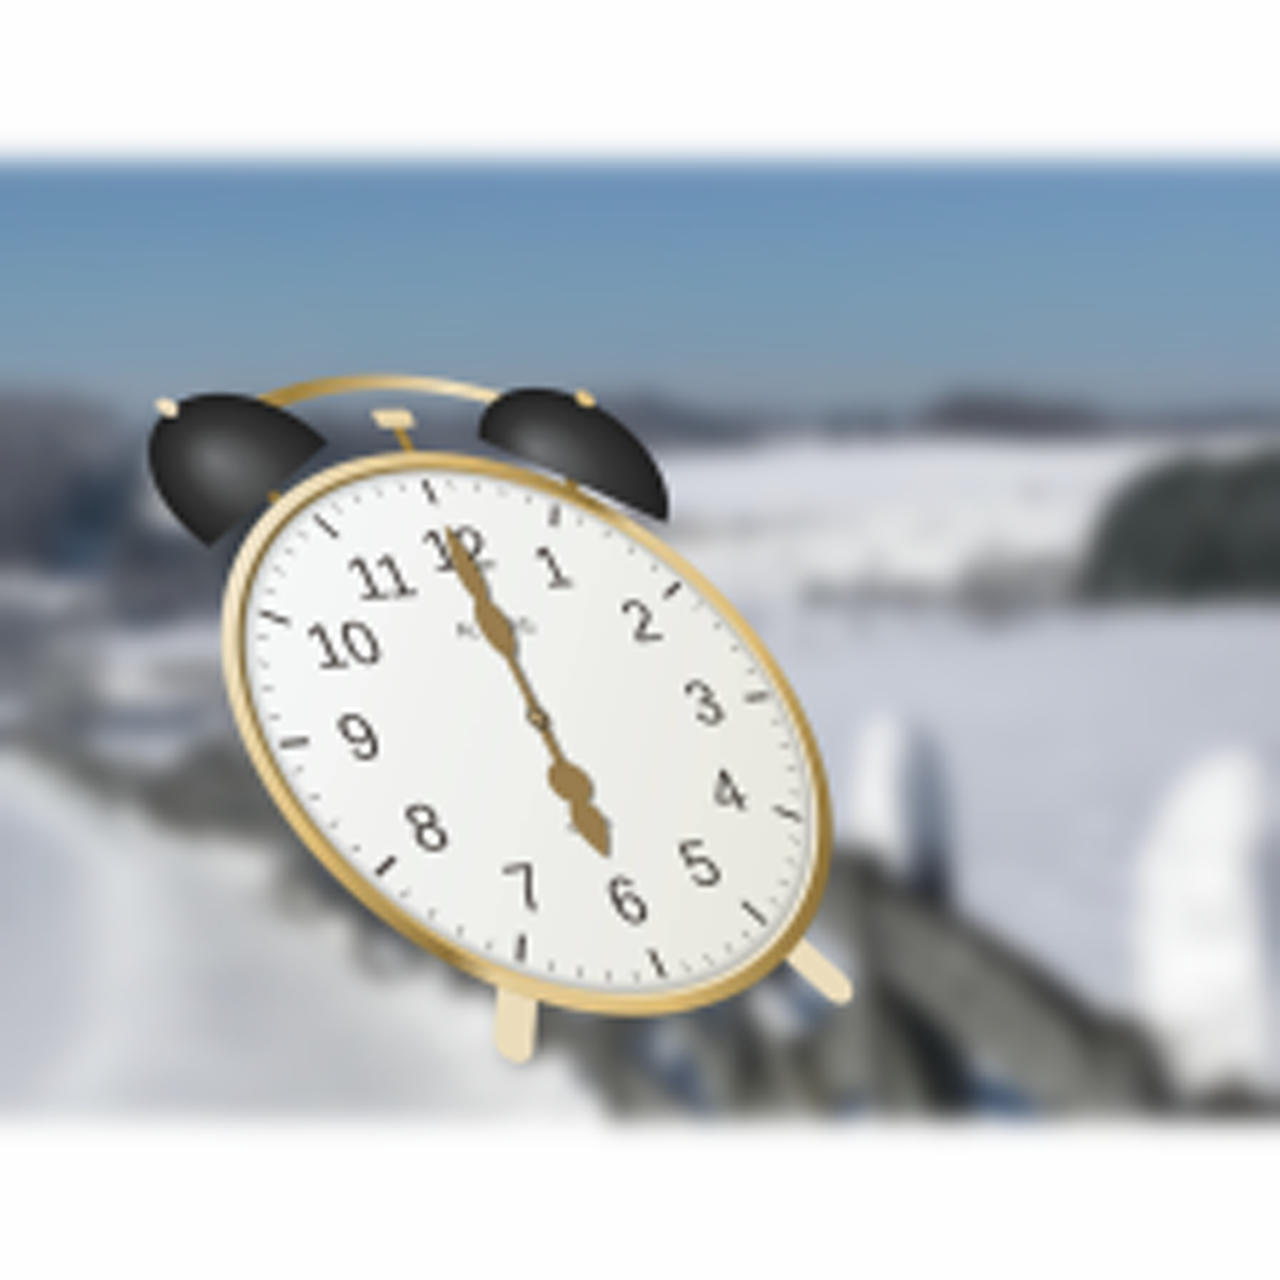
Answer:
6 h 00 min
